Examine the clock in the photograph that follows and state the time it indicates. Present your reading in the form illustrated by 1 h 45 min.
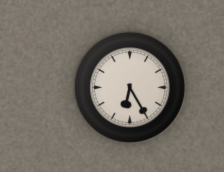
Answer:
6 h 25 min
